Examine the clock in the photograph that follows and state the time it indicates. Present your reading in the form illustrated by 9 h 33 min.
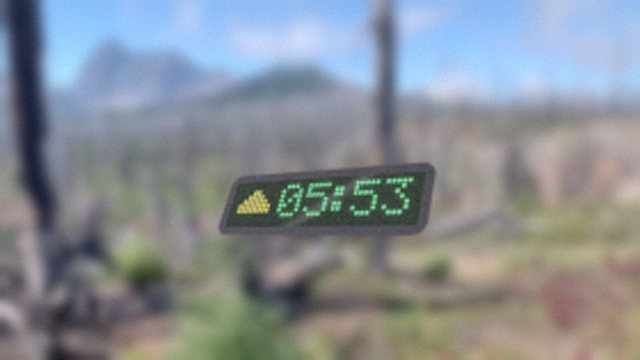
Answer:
5 h 53 min
